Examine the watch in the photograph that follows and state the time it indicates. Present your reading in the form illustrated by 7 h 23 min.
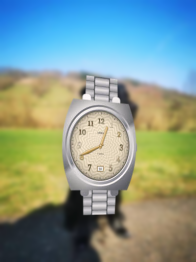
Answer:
12 h 41 min
